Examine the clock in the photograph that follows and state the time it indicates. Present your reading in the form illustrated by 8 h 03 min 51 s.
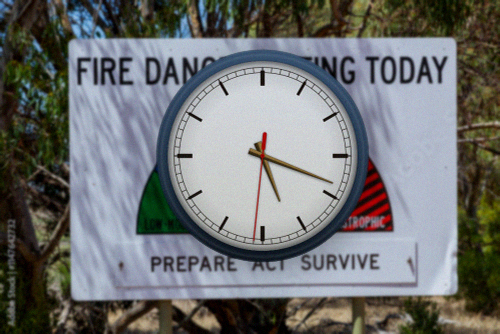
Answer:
5 h 18 min 31 s
